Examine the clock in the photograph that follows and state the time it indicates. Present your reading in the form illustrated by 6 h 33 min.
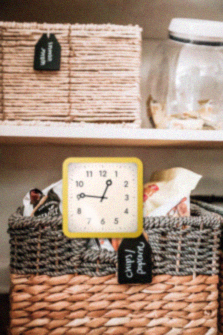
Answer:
12 h 46 min
